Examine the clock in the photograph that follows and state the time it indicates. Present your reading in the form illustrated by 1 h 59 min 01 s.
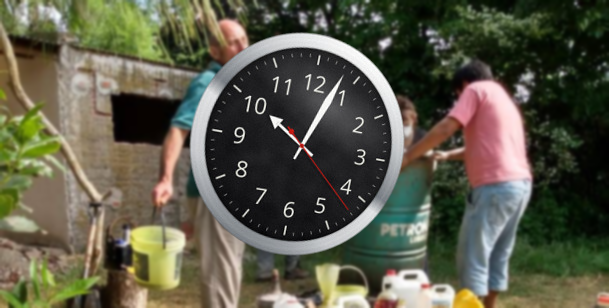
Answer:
10 h 03 min 22 s
